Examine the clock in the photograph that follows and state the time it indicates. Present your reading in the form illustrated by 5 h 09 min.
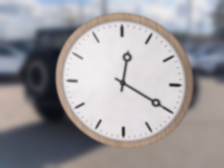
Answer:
12 h 20 min
